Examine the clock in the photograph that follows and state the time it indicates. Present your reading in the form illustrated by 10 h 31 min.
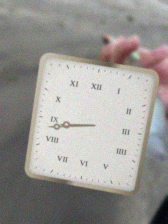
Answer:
8 h 43 min
